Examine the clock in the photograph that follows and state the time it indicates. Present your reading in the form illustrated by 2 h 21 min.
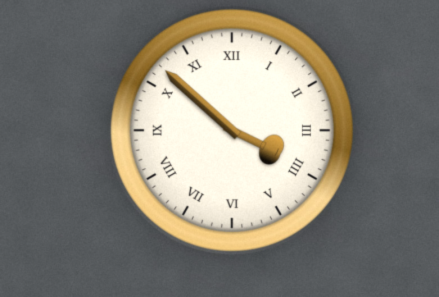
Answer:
3 h 52 min
